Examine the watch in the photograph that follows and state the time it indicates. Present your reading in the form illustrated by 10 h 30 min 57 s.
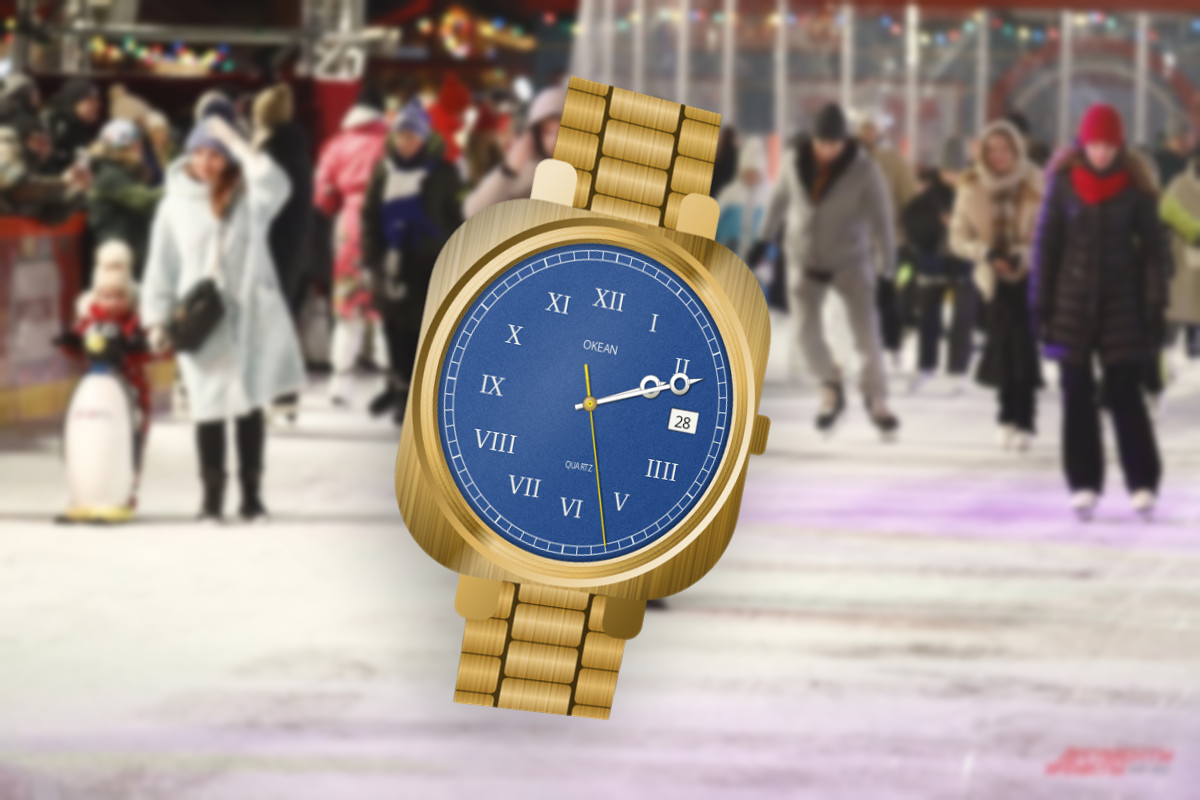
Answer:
2 h 11 min 27 s
